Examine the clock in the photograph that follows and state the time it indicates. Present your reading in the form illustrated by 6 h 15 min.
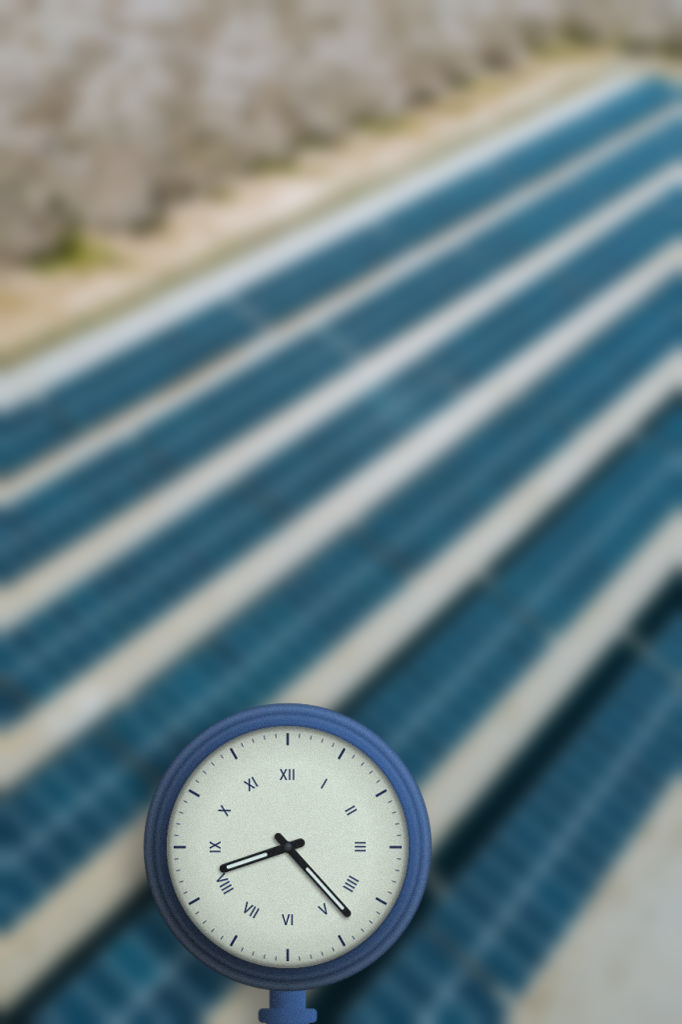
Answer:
8 h 23 min
